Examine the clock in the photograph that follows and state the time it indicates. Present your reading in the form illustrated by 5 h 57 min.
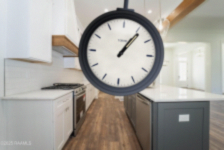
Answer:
1 h 06 min
